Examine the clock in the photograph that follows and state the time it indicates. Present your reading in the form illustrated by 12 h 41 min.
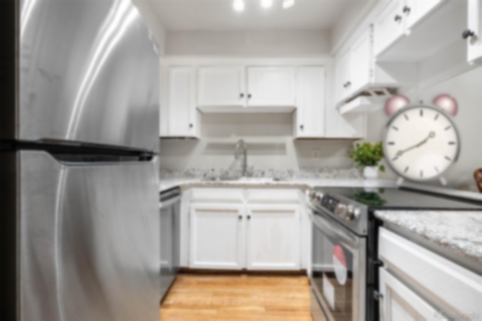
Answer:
1 h 41 min
